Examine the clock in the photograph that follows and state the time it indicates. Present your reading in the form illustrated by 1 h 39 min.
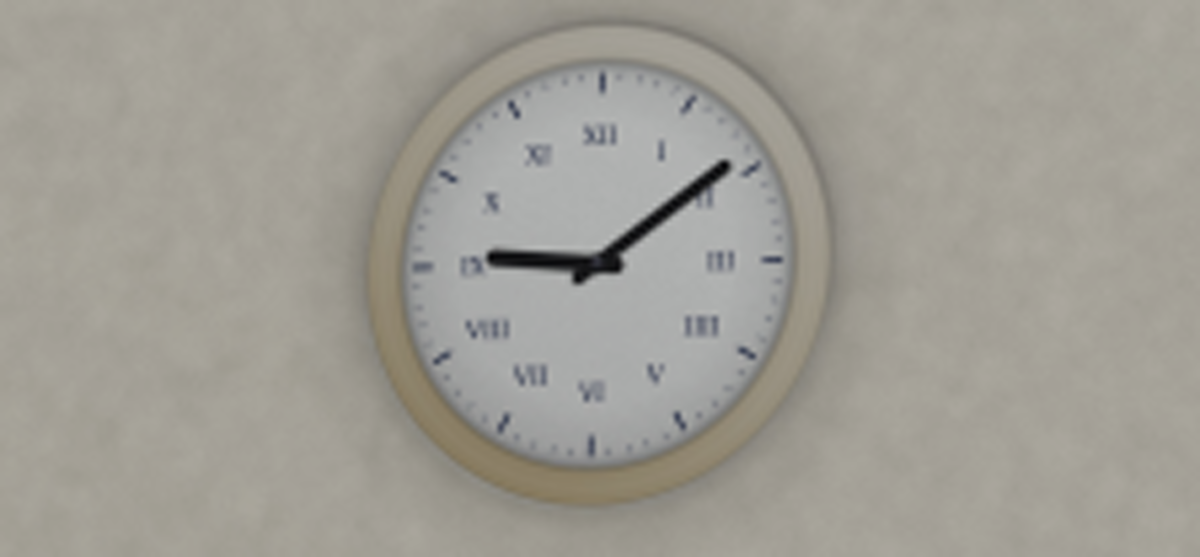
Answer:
9 h 09 min
